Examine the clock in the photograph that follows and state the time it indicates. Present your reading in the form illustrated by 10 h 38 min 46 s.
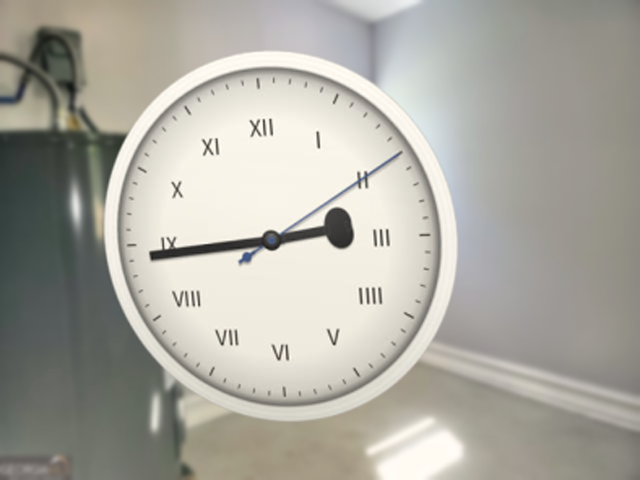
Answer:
2 h 44 min 10 s
